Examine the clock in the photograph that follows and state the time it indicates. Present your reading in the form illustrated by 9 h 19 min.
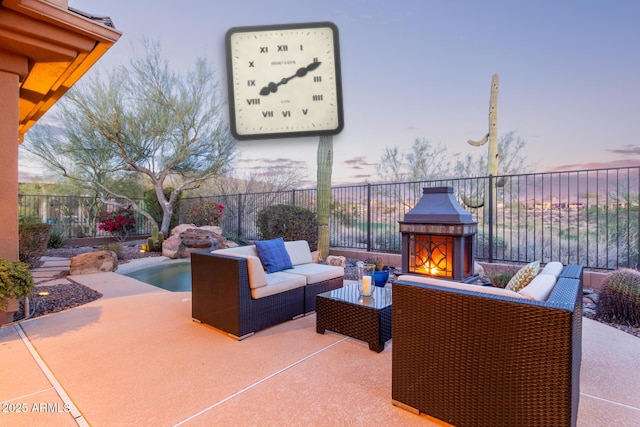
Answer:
8 h 11 min
